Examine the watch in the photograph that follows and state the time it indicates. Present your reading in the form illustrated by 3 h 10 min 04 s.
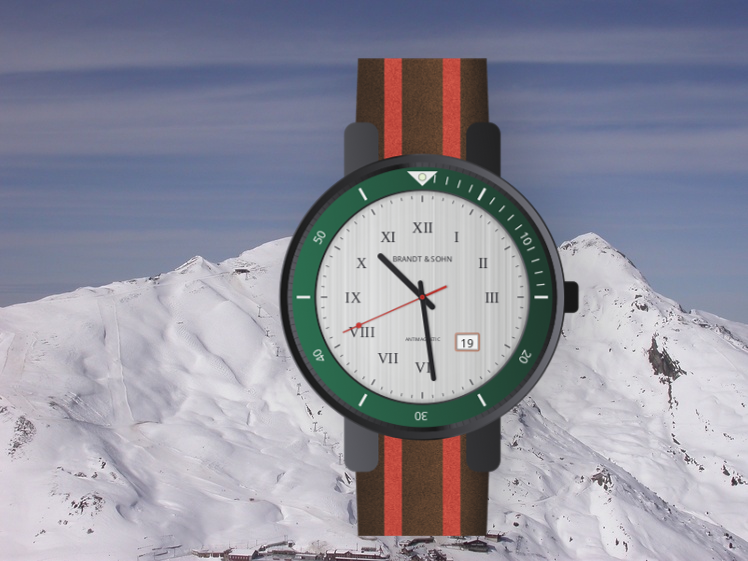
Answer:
10 h 28 min 41 s
